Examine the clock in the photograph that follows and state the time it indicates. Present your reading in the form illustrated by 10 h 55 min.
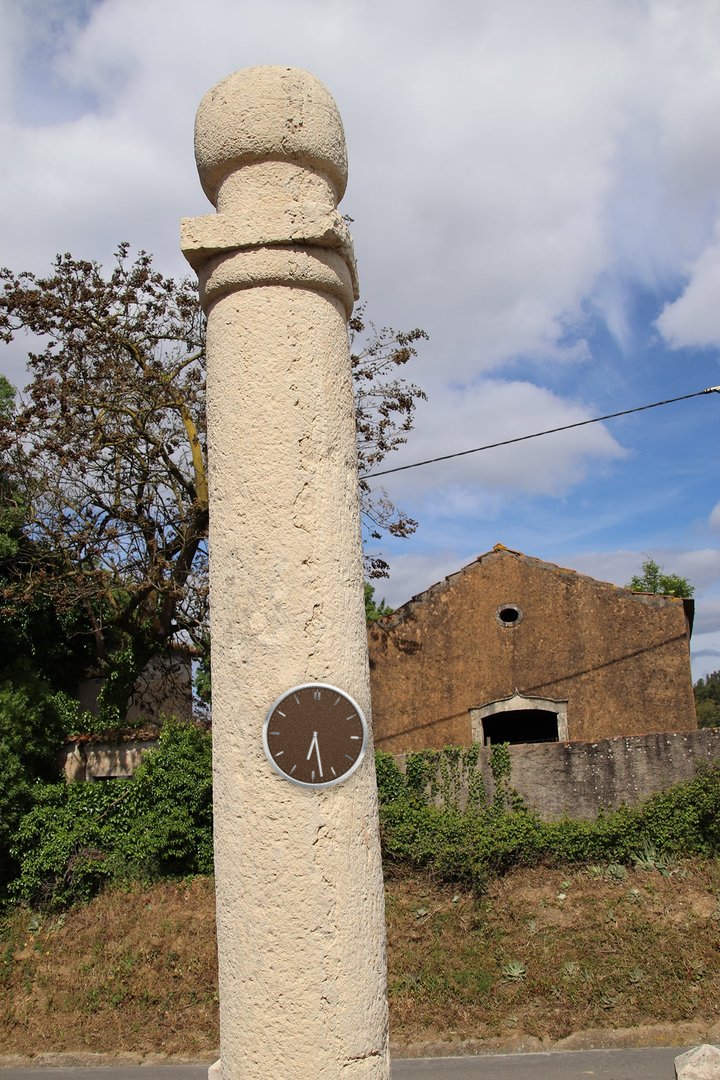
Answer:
6 h 28 min
